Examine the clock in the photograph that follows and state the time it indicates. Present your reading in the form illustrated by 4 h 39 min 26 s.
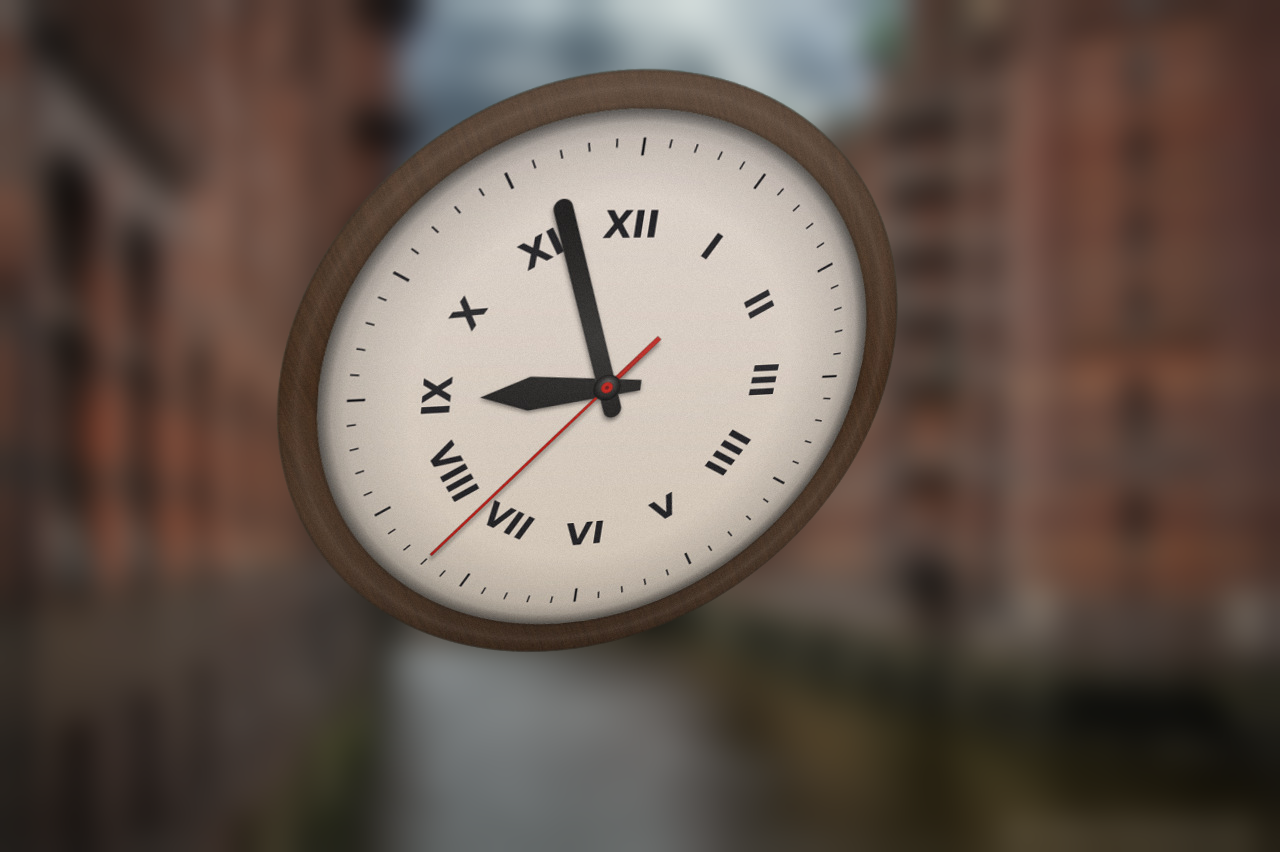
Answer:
8 h 56 min 37 s
